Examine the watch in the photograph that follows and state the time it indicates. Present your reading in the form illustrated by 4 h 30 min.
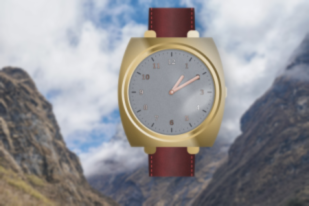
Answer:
1 h 10 min
